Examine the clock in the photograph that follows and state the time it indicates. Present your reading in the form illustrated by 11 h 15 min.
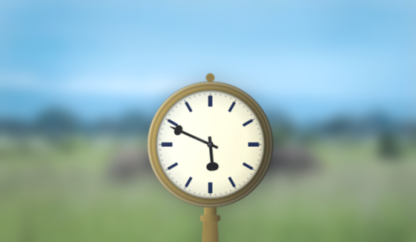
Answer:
5 h 49 min
